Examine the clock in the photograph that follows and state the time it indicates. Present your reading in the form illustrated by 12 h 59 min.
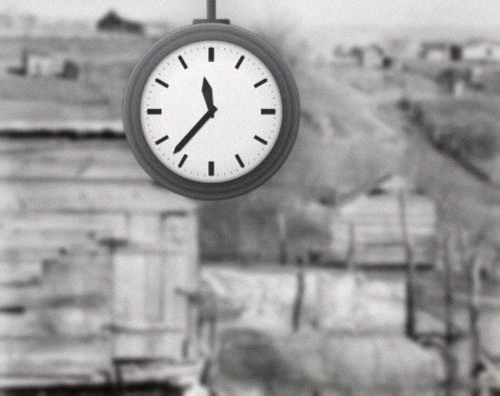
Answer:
11 h 37 min
